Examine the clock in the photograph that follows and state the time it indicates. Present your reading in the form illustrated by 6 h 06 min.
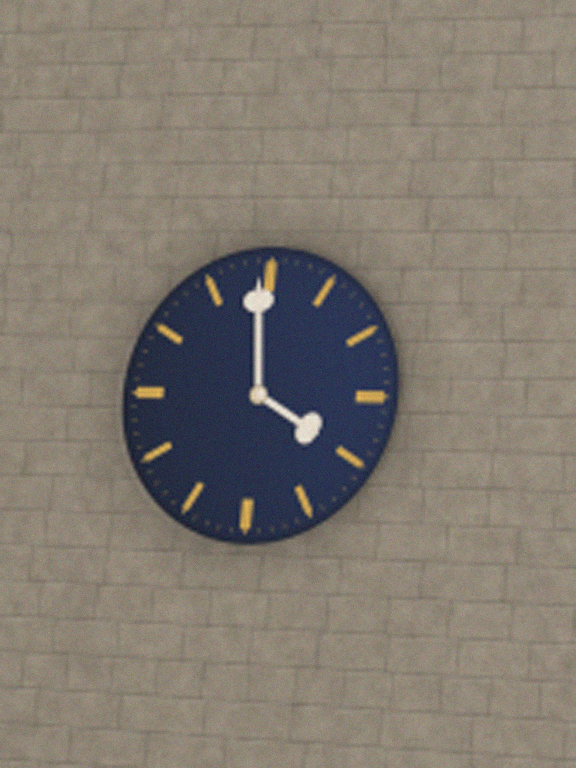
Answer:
3 h 59 min
